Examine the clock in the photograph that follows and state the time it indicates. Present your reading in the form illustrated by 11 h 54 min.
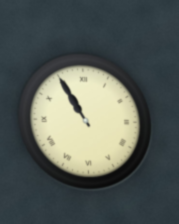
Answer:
10 h 55 min
